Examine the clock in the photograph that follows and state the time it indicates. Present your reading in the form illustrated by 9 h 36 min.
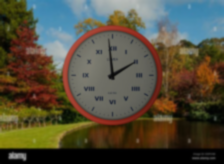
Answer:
1 h 59 min
